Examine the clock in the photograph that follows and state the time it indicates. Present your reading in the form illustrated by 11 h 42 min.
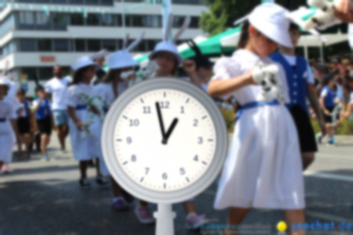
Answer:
12 h 58 min
